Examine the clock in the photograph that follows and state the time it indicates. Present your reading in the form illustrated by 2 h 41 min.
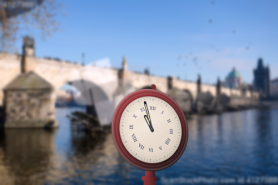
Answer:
10 h 57 min
